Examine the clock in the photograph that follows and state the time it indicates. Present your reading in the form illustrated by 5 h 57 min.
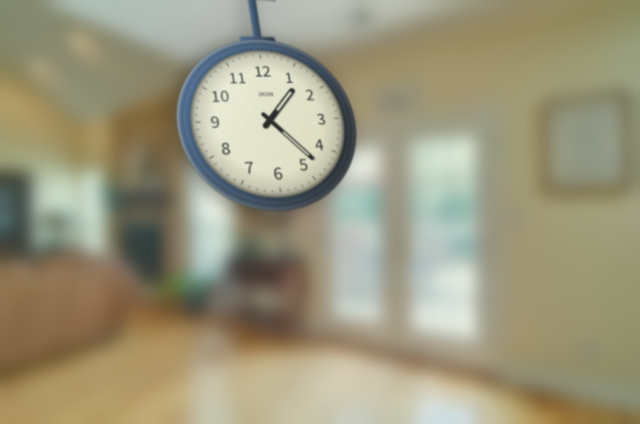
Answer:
1 h 23 min
